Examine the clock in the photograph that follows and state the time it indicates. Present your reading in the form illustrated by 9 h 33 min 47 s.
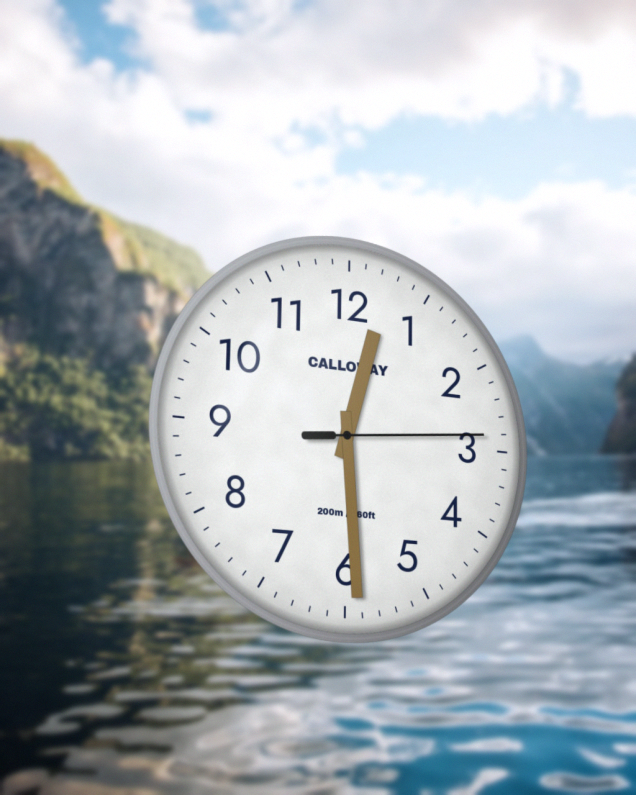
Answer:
12 h 29 min 14 s
